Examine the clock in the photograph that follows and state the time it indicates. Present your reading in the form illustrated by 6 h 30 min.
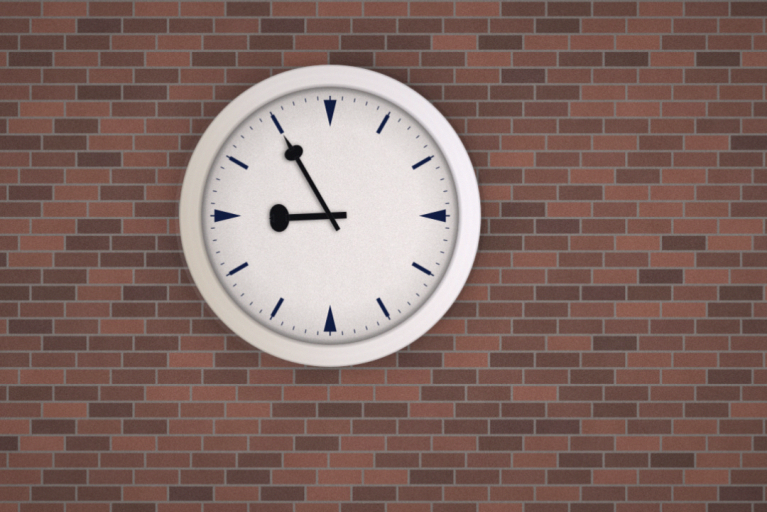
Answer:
8 h 55 min
